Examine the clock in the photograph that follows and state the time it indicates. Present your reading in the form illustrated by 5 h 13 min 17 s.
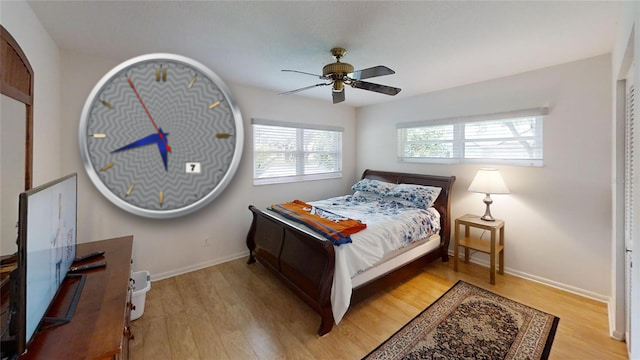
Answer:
5 h 41 min 55 s
